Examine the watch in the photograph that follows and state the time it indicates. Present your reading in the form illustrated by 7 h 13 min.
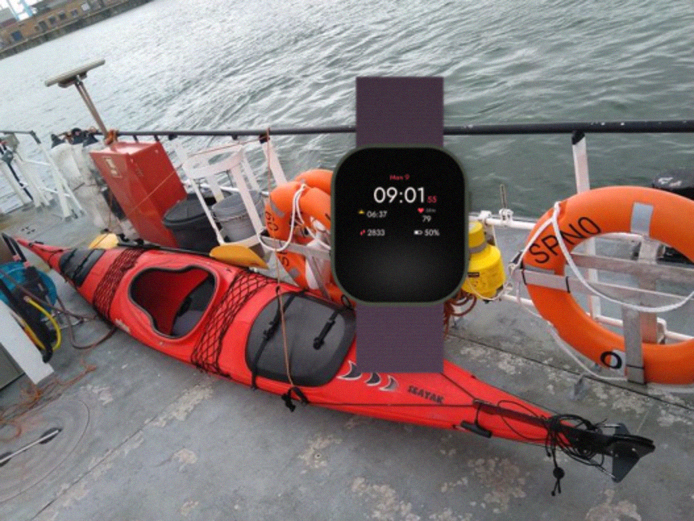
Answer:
9 h 01 min
